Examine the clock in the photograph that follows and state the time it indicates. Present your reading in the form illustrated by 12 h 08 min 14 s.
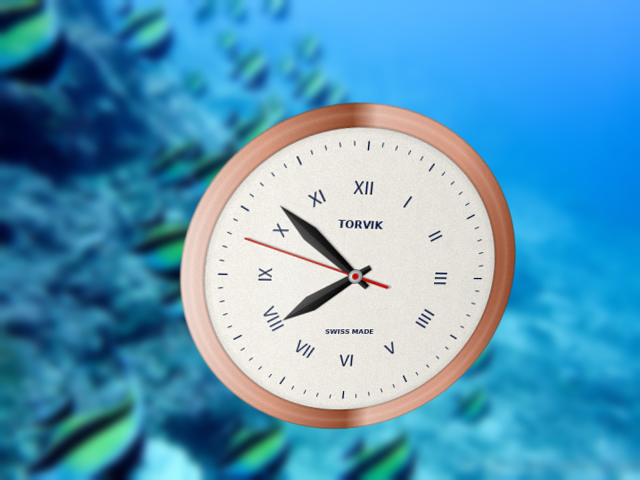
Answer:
7 h 51 min 48 s
